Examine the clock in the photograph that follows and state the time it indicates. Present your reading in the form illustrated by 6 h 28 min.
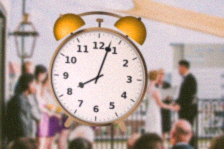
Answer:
8 h 03 min
